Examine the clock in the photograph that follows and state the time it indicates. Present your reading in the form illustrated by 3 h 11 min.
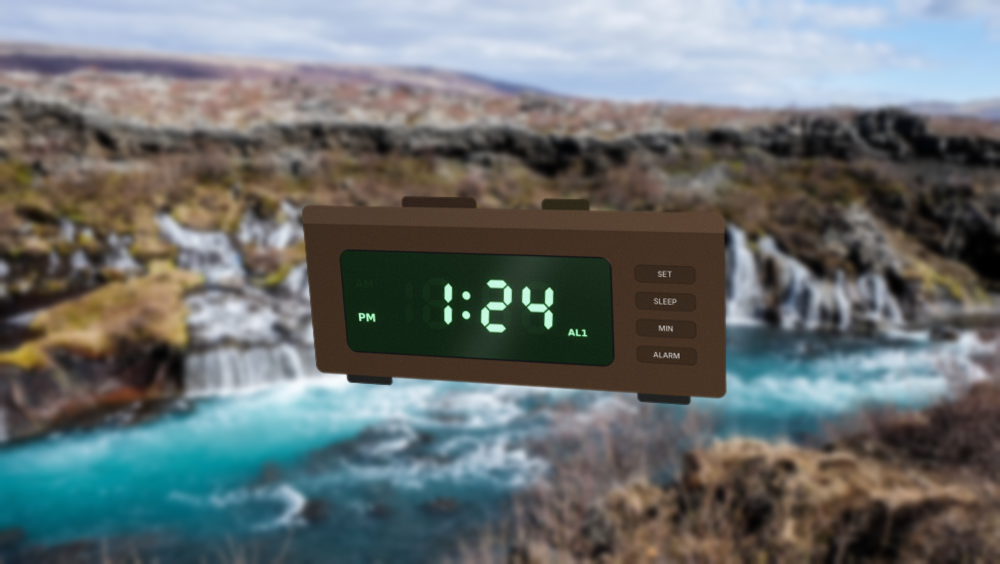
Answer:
1 h 24 min
